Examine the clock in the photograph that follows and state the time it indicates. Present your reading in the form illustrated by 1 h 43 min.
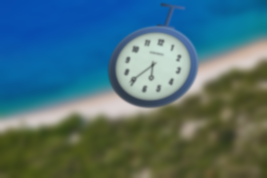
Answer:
5 h 36 min
